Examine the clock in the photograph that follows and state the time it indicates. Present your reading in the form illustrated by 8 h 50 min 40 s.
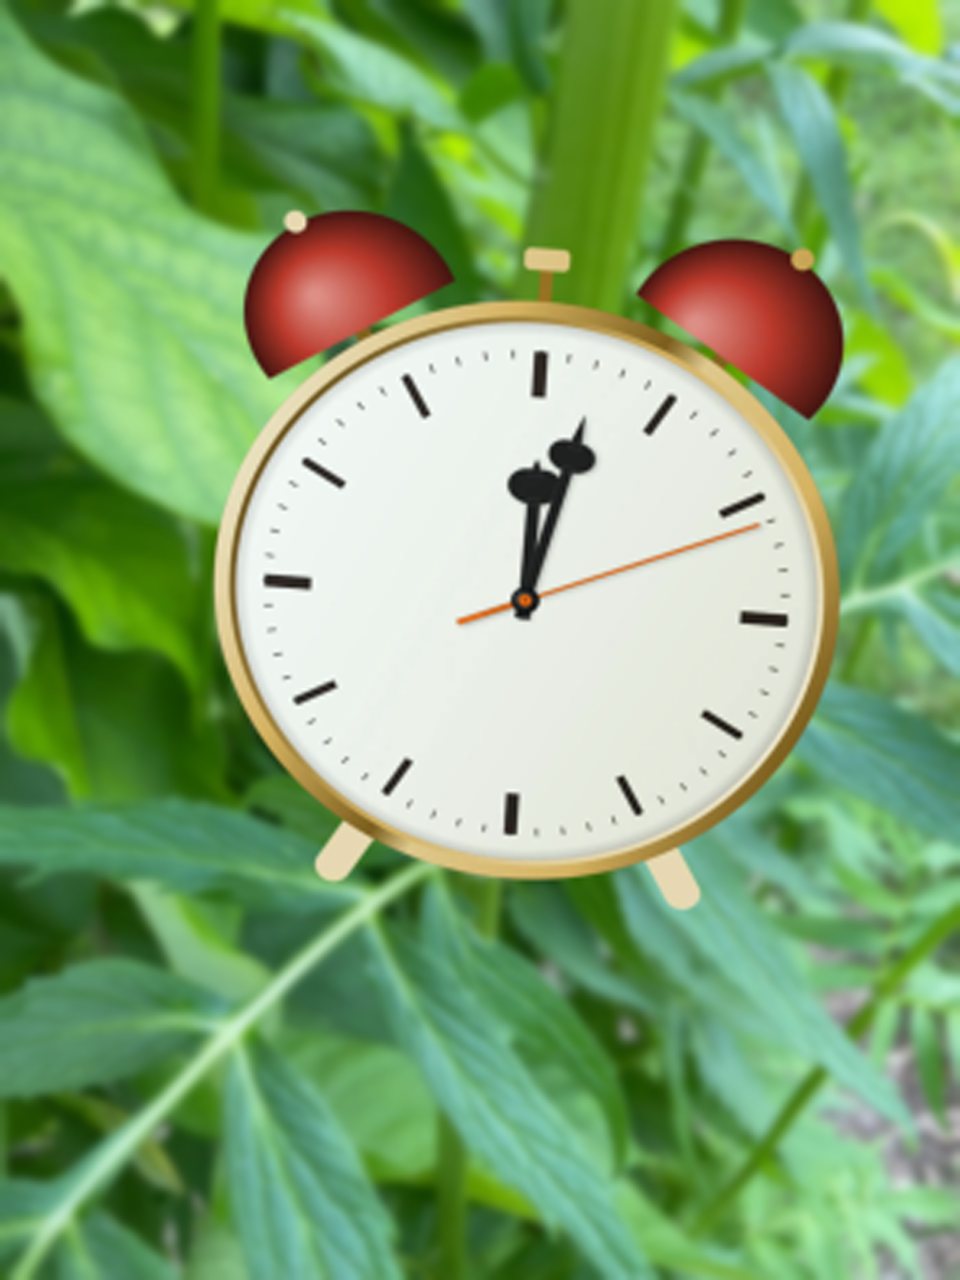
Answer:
12 h 02 min 11 s
